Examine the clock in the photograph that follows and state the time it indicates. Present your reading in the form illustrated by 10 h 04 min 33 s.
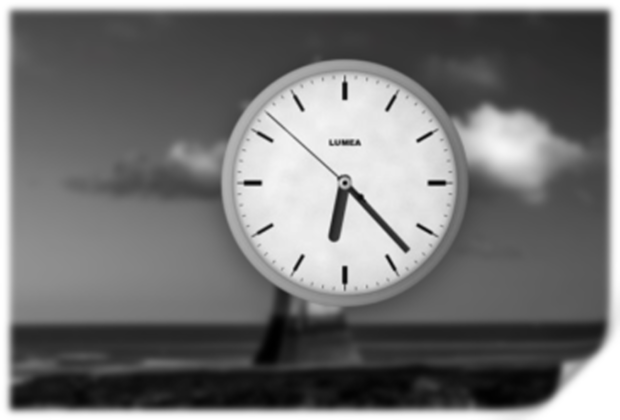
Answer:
6 h 22 min 52 s
